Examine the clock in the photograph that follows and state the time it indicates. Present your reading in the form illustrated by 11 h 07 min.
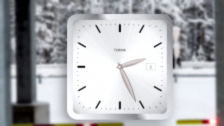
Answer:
2 h 26 min
